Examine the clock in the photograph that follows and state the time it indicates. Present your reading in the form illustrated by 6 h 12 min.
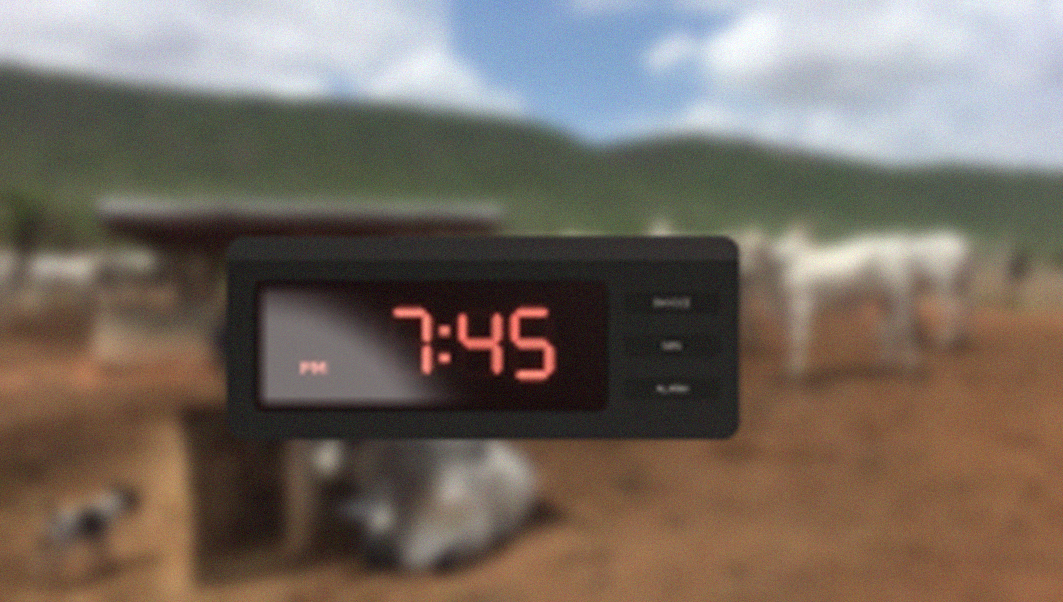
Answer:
7 h 45 min
